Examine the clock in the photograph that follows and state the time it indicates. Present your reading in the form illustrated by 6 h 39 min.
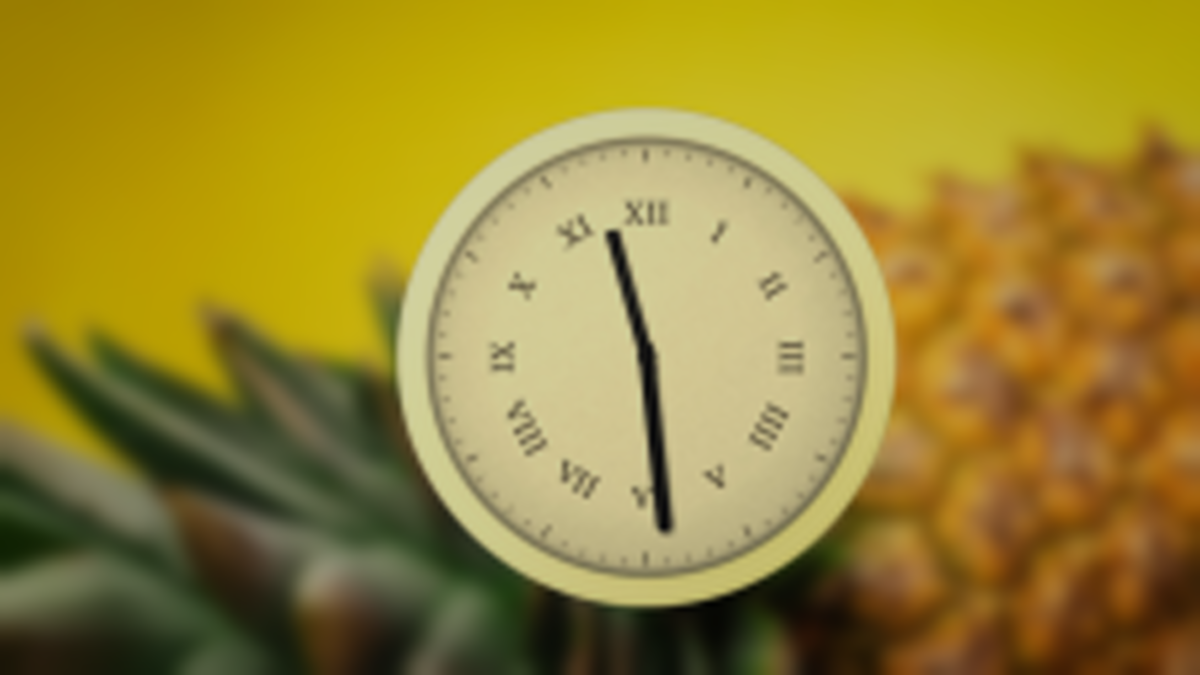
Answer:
11 h 29 min
